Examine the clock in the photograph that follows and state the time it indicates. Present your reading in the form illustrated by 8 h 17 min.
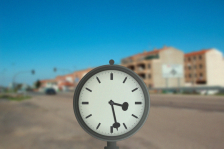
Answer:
3 h 28 min
